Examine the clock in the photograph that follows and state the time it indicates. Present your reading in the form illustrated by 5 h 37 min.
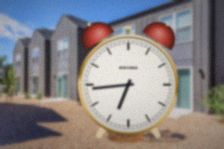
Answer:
6 h 44 min
